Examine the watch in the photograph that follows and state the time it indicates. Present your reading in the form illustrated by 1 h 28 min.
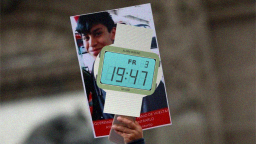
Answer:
19 h 47 min
